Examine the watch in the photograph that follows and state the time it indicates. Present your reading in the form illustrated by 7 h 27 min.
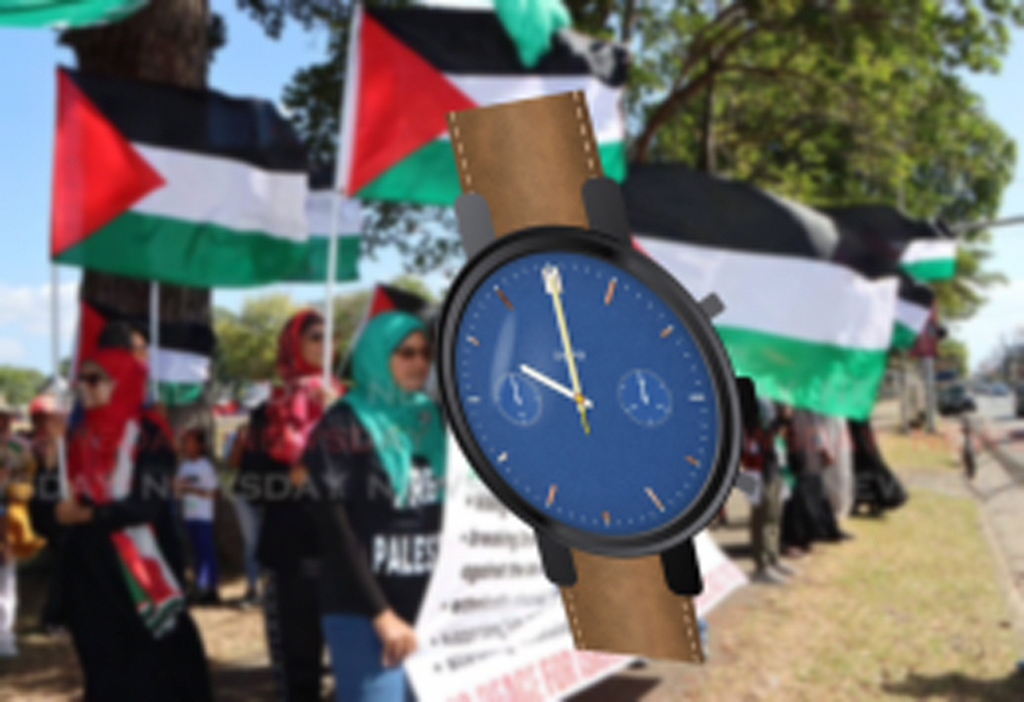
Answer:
10 h 00 min
